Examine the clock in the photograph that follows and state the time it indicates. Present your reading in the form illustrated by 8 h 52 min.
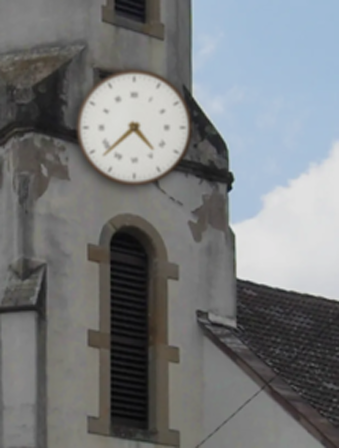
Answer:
4 h 38 min
